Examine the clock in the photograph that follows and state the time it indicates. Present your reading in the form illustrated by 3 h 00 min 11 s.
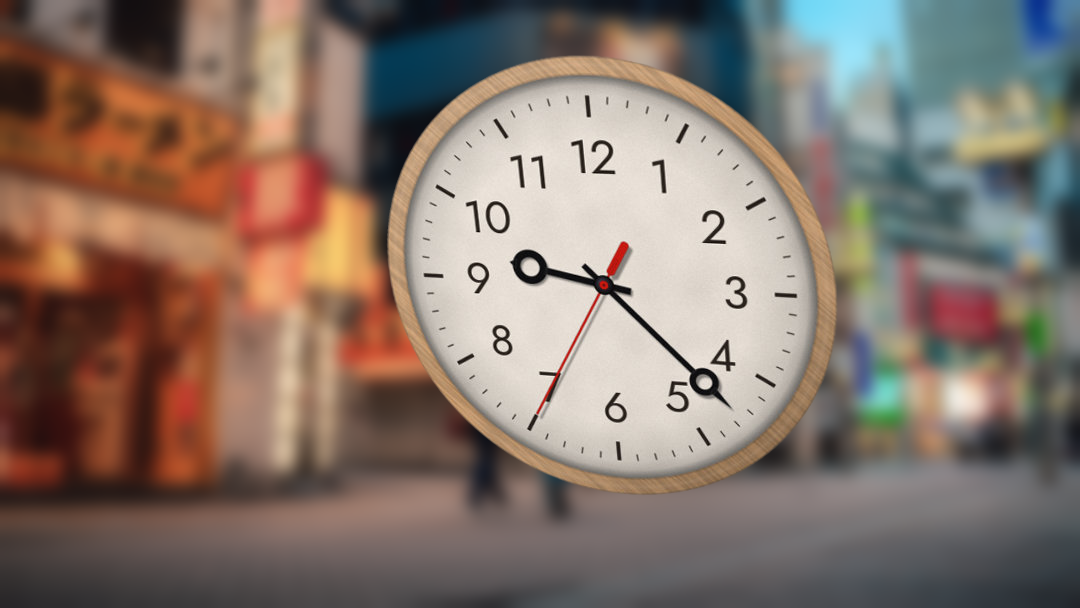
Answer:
9 h 22 min 35 s
